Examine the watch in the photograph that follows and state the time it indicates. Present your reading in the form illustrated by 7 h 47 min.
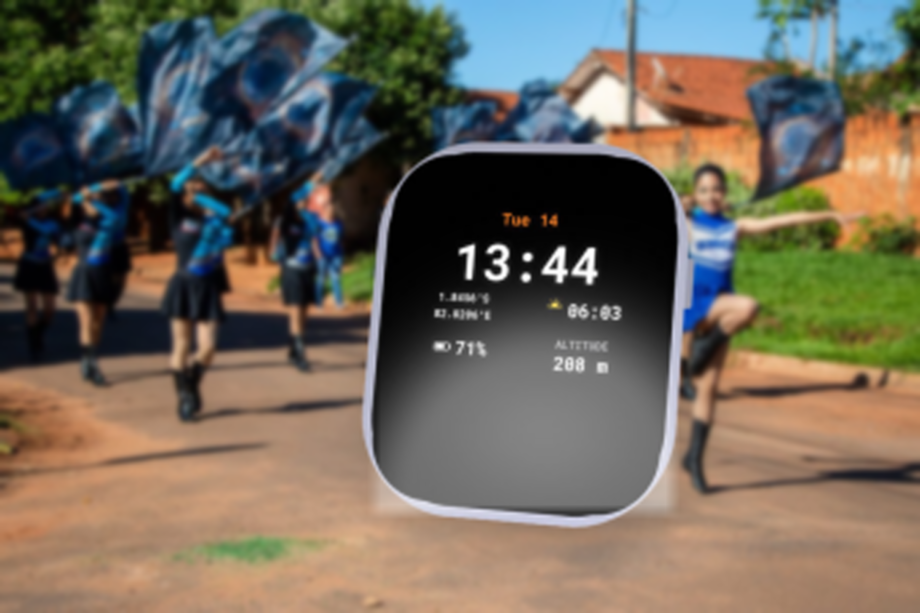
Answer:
13 h 44 min
